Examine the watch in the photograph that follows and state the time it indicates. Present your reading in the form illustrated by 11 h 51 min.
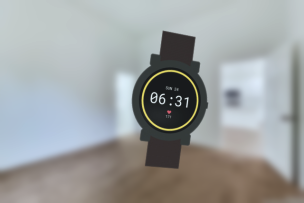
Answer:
6 h 31 min
